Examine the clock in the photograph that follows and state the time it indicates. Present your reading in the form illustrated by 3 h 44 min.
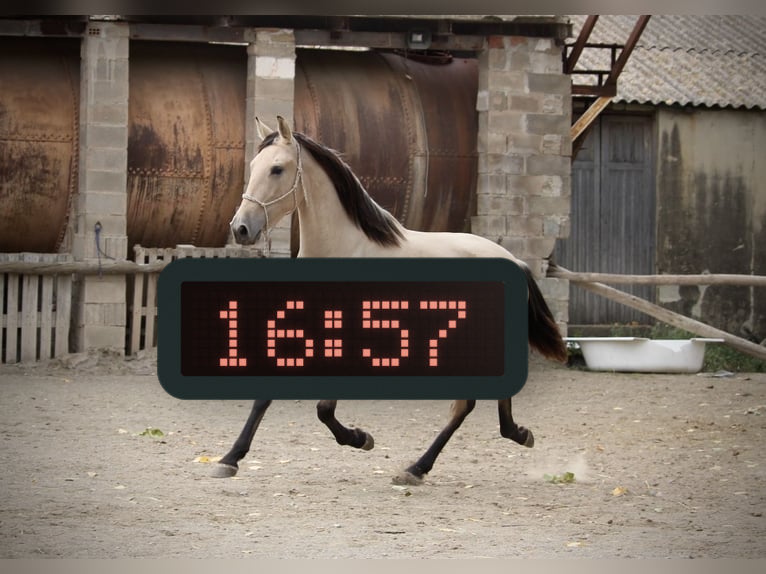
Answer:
16 h 57 min
